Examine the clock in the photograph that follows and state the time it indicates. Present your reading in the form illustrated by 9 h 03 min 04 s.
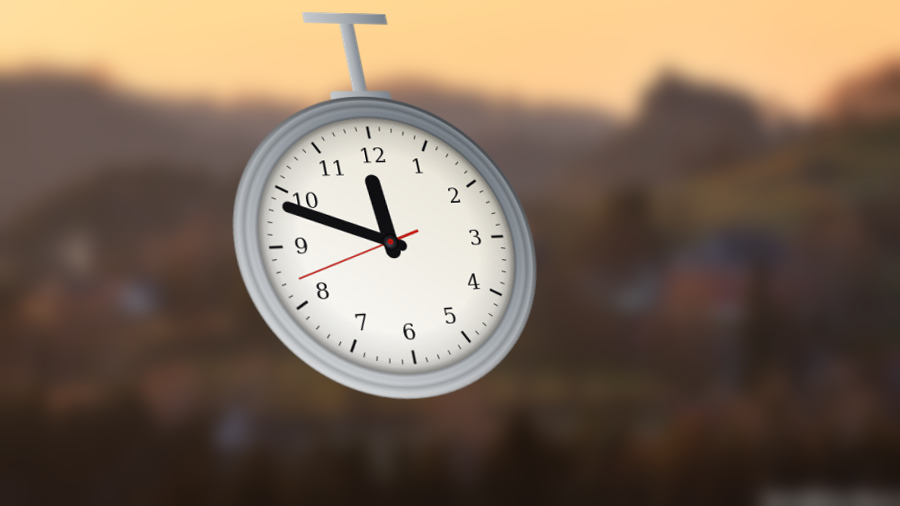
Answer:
11 h 48 min 42 s
